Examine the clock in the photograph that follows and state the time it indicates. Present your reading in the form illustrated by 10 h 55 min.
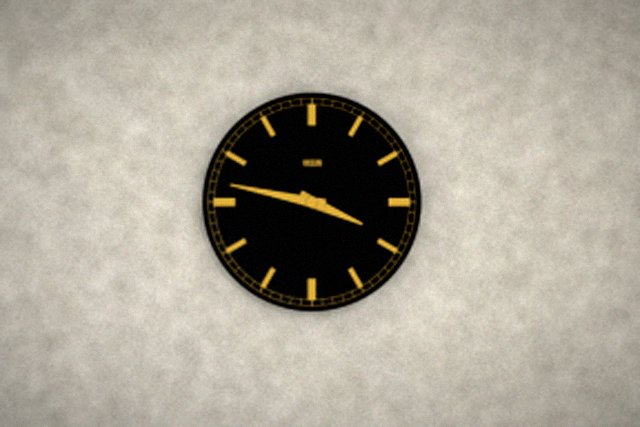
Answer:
3 h 47 min
